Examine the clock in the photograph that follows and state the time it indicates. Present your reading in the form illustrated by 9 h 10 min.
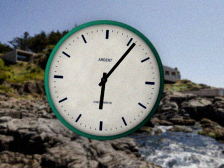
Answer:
6 h 06 min
